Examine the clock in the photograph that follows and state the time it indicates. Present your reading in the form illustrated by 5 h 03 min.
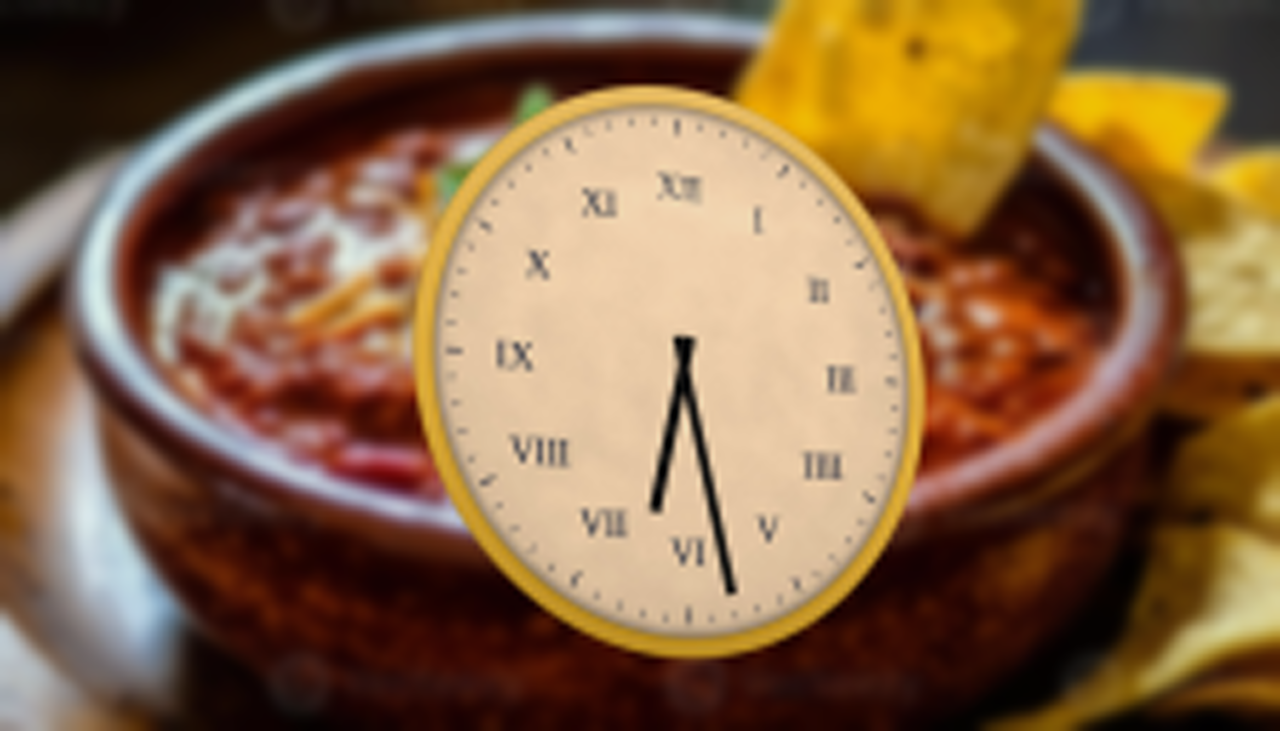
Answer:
6 h 28 min
